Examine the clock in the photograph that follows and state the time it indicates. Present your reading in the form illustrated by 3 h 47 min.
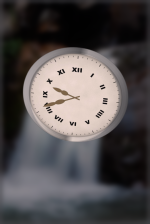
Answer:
9 h 41 min
